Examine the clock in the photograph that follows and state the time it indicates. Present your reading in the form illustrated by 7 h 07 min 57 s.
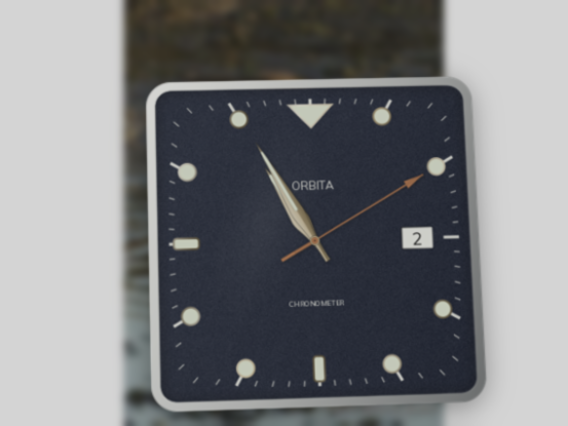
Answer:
10 h 55 min 10 s
